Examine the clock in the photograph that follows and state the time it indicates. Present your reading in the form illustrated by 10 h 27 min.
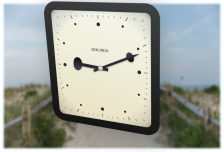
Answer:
9 h 11 min
